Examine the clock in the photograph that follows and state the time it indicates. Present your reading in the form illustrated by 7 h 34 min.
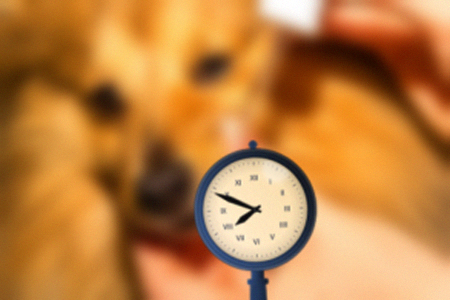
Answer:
7 h 49 min
